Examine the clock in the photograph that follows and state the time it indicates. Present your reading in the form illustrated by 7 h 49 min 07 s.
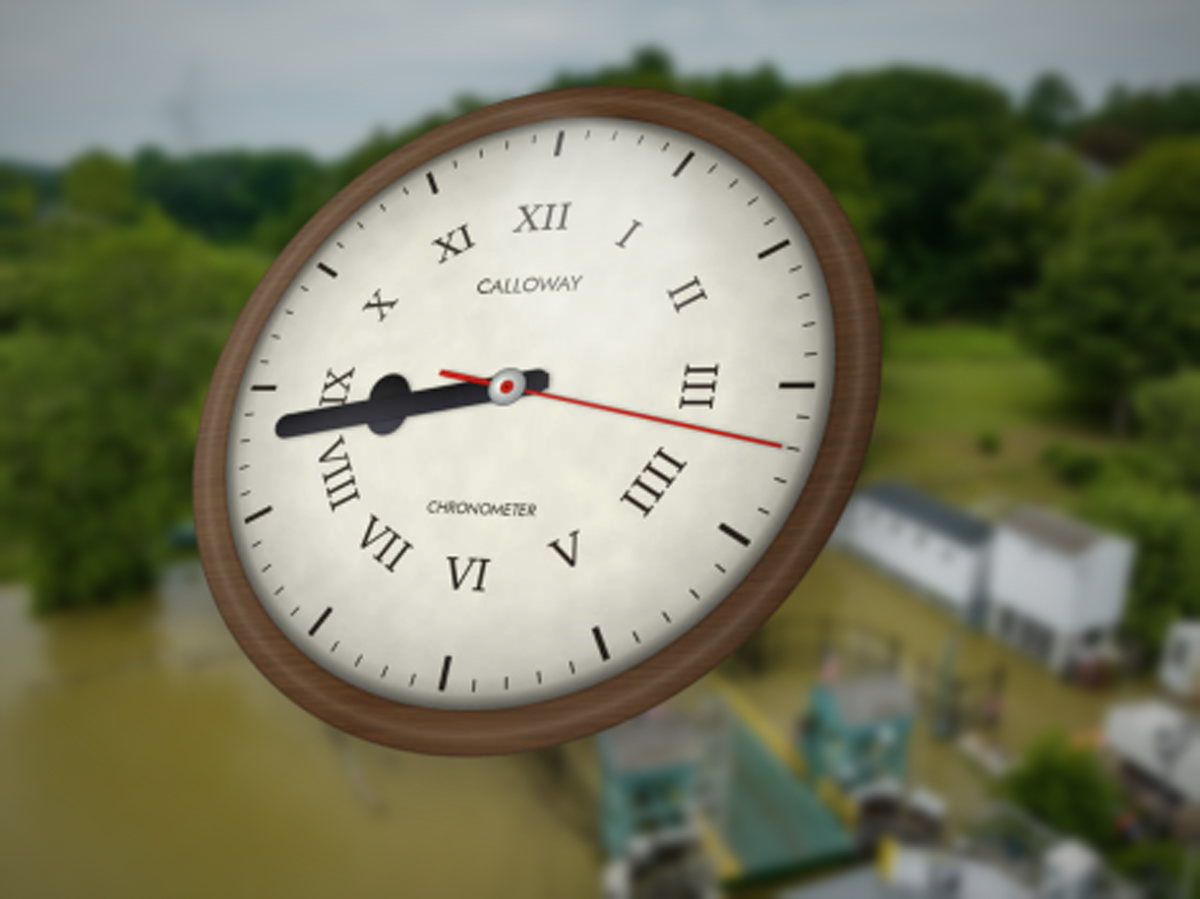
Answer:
8 h 43 min 17 s
